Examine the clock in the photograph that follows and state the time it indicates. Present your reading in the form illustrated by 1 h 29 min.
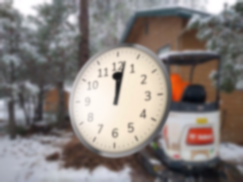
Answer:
12 h 02 min
